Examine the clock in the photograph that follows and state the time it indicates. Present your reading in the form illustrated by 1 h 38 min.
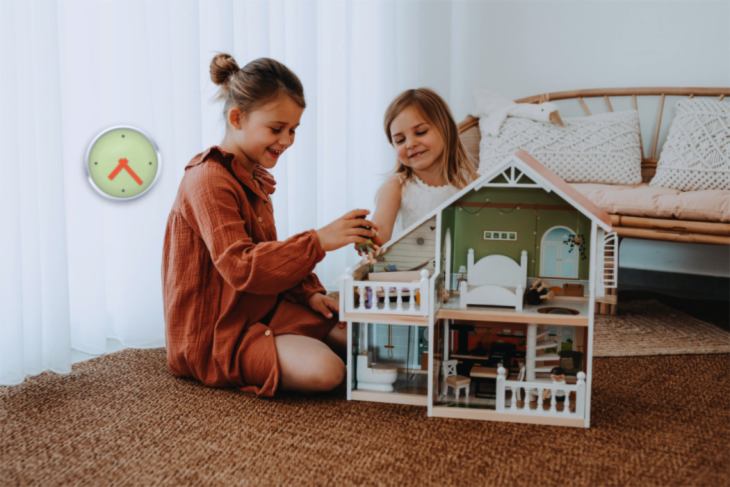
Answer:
7 h 23 min
